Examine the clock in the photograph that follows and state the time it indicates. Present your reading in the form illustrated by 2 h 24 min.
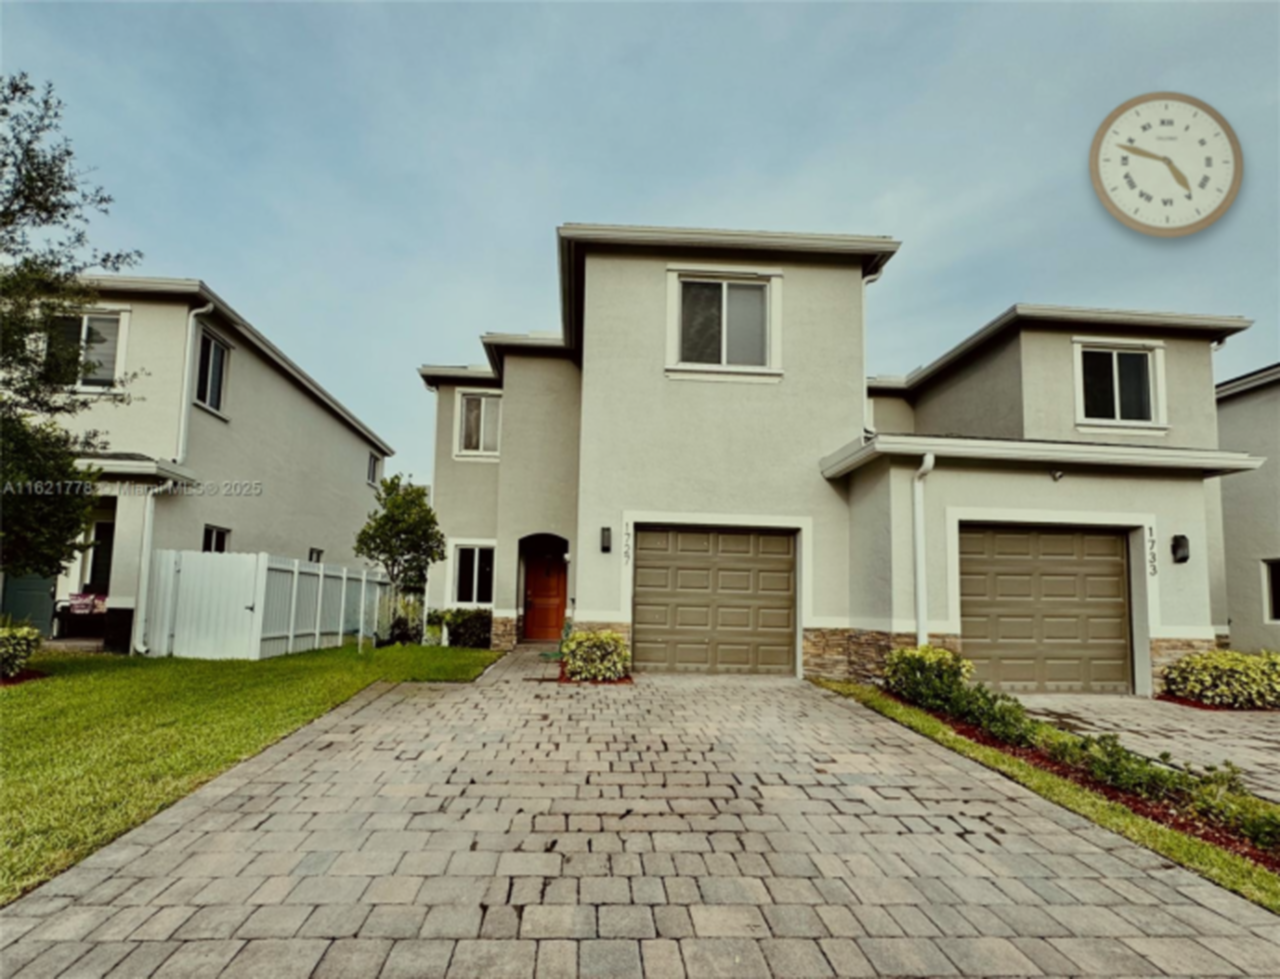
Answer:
4 h 48 min
